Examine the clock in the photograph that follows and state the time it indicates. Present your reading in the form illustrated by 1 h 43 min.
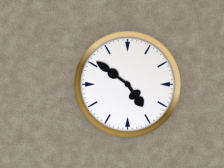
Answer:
4 h 51 min
